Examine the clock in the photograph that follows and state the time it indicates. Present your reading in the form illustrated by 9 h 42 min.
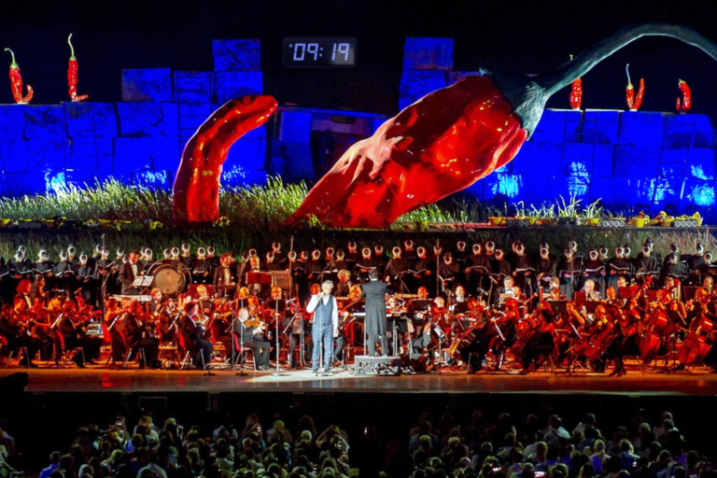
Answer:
9 h 19 min
